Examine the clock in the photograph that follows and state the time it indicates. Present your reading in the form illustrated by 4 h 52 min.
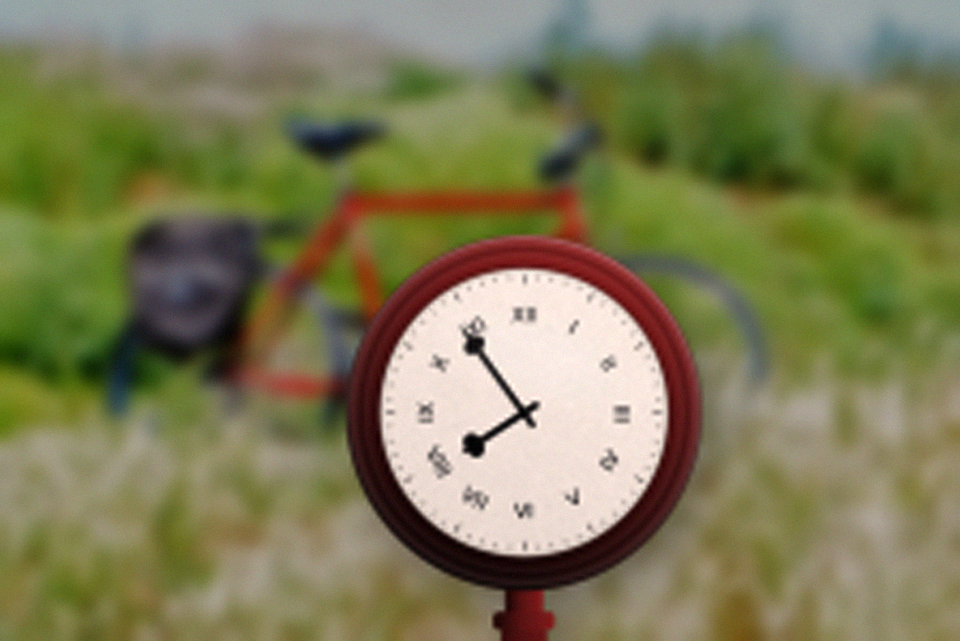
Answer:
7 h 54 min
